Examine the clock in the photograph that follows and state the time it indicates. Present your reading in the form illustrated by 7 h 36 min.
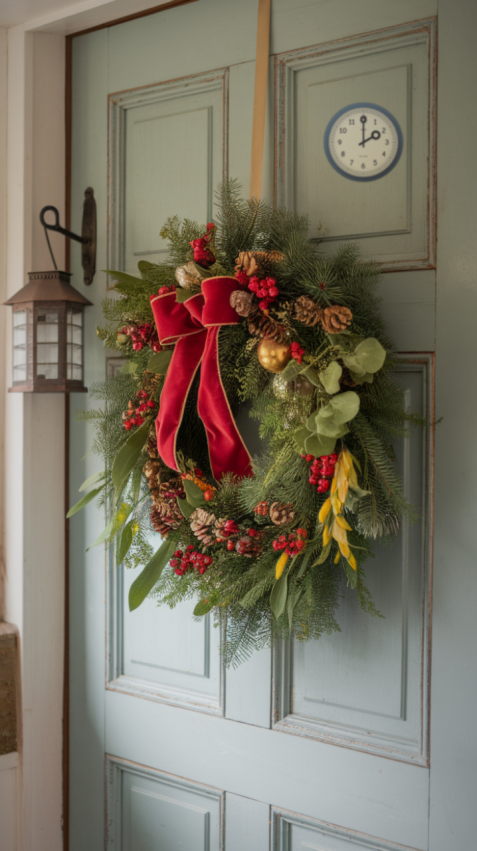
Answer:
2 h 00 min
